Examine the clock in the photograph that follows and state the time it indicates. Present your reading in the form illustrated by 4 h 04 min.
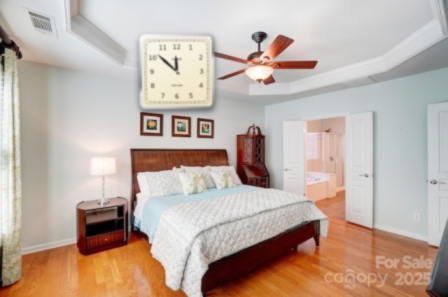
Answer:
11 h 52 min
